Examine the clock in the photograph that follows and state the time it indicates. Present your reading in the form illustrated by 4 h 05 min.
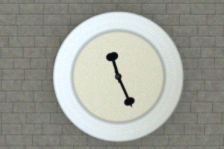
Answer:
11 h 26 min
